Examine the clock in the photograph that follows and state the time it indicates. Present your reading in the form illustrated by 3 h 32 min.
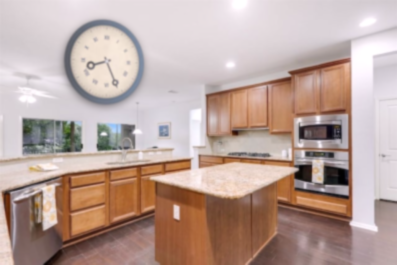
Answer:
8 h 26 min
